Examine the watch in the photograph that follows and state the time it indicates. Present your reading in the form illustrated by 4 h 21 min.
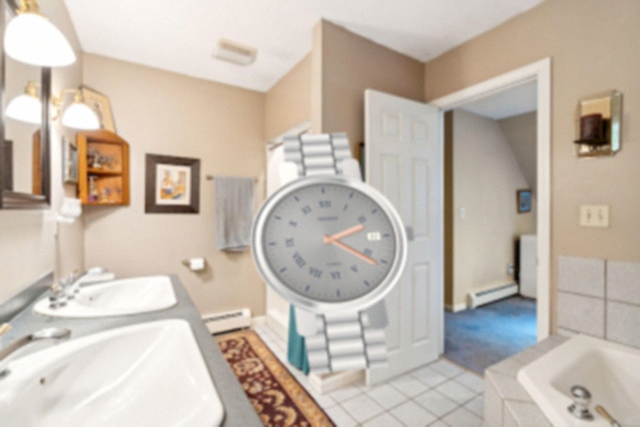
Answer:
2 h 21 min
